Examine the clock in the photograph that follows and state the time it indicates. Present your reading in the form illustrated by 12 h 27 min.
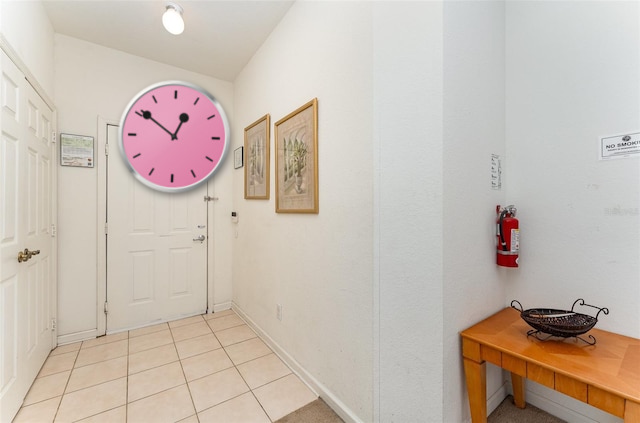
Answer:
12 h 51 min
